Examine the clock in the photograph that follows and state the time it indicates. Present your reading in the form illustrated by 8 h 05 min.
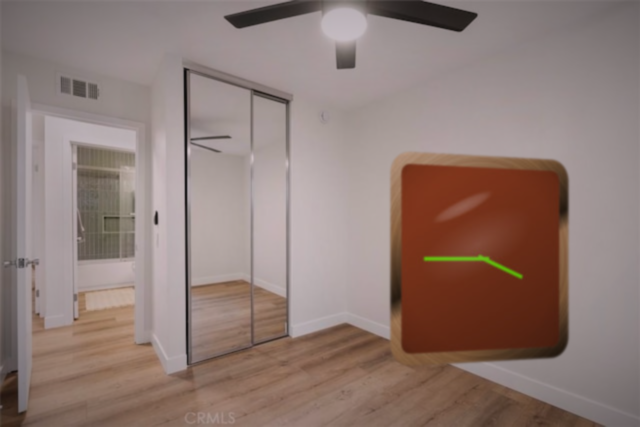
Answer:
3 h 45 min
